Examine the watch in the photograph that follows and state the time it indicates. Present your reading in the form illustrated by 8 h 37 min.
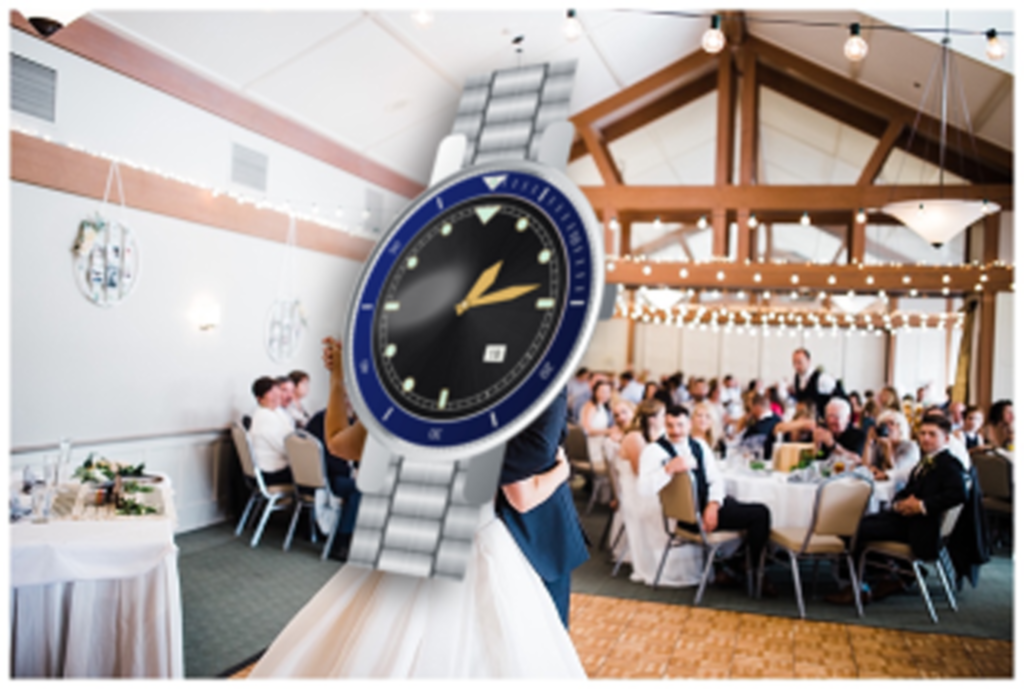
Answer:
1 h 13 min
